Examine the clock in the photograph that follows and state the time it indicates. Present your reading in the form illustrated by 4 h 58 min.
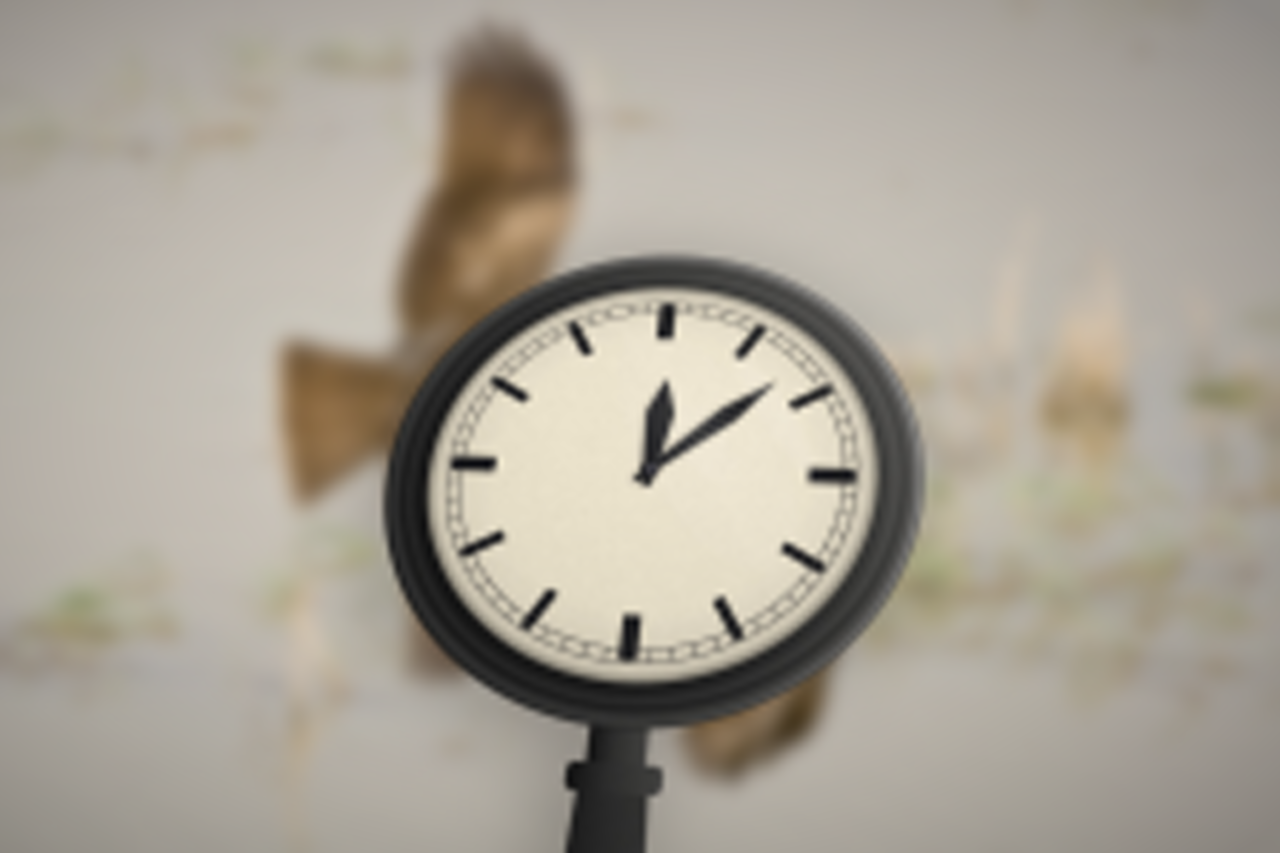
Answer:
12 h 08 min
